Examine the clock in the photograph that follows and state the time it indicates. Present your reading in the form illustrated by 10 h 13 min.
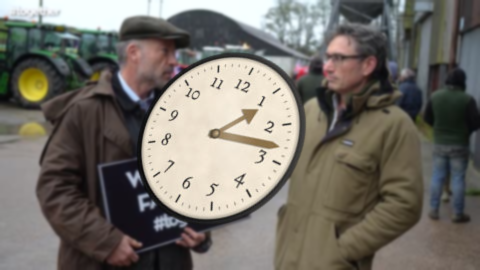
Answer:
1 h 13 min
